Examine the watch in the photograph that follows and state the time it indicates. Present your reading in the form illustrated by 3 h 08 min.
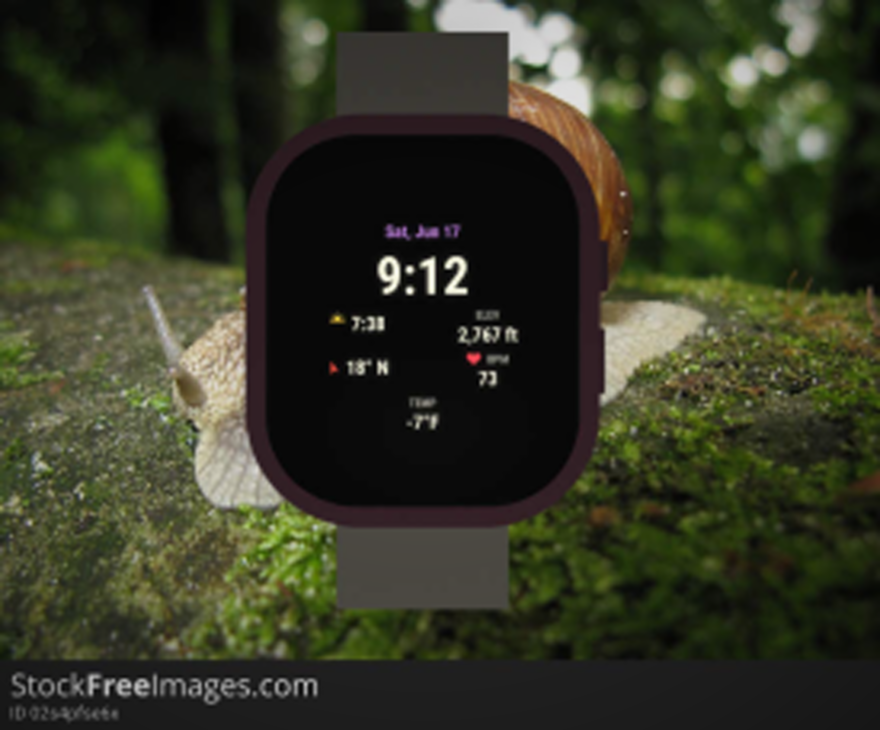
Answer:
9 h 12 min
